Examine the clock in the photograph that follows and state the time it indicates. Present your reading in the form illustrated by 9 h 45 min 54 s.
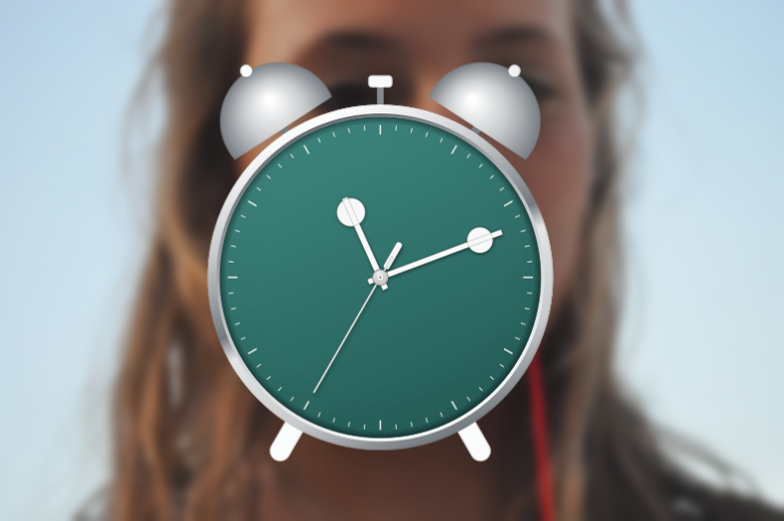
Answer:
11 h 11 min 35 s
